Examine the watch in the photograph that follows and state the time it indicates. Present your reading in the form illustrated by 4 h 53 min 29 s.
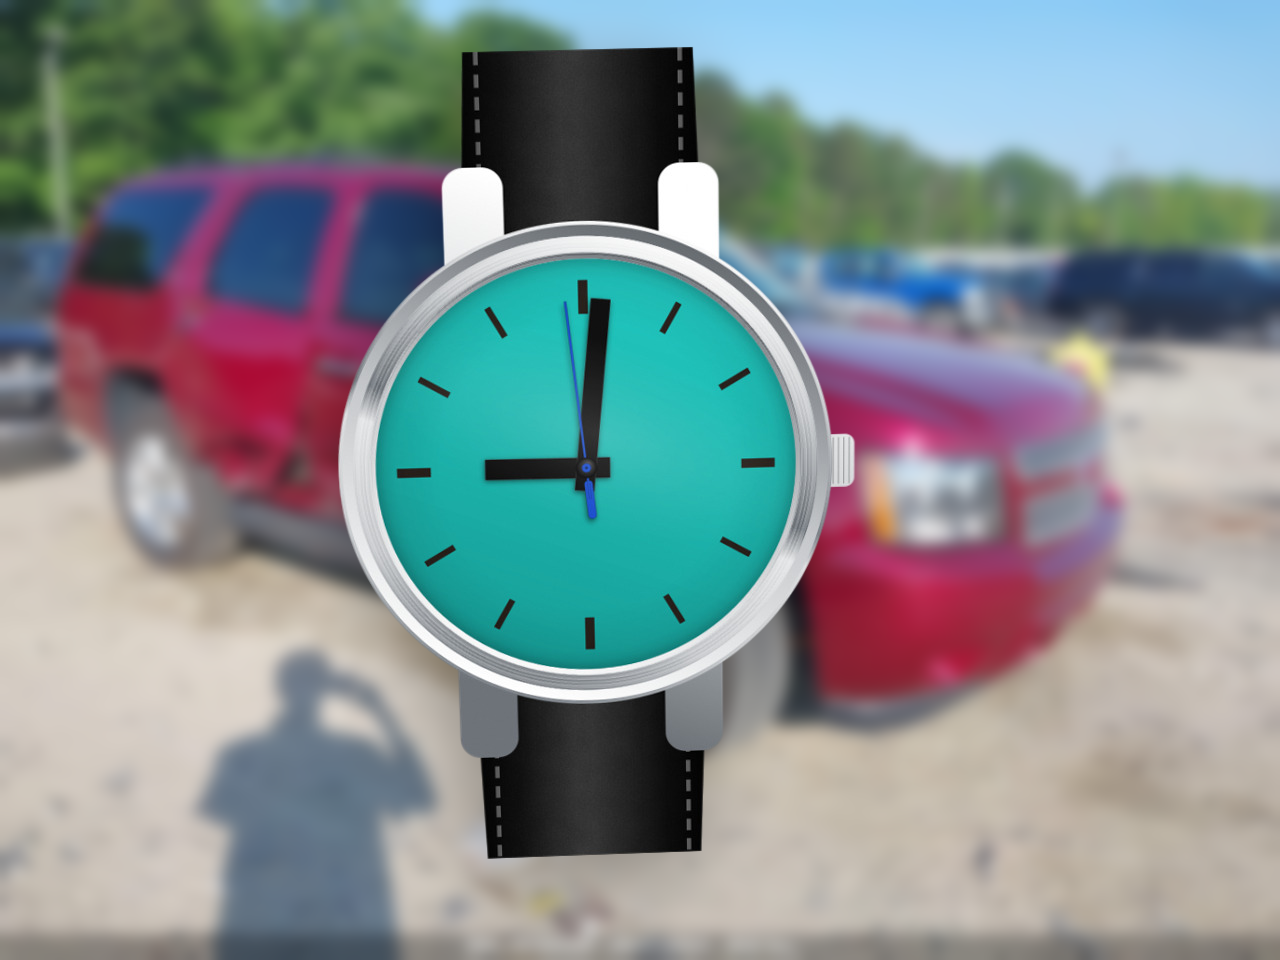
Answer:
9 h 00 min 59 s
